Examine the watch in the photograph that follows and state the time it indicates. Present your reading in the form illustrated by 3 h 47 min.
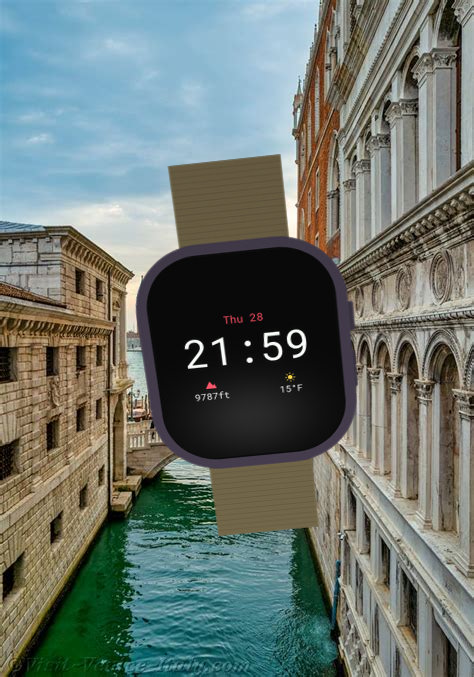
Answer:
21 h 59 min
